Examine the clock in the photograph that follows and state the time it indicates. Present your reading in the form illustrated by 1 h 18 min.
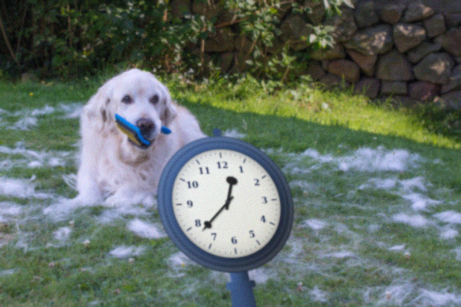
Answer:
12 h 38 min
